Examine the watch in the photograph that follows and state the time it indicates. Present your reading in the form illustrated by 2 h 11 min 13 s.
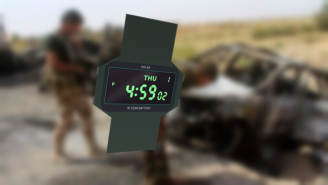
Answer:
4 h 59 min 02 s
